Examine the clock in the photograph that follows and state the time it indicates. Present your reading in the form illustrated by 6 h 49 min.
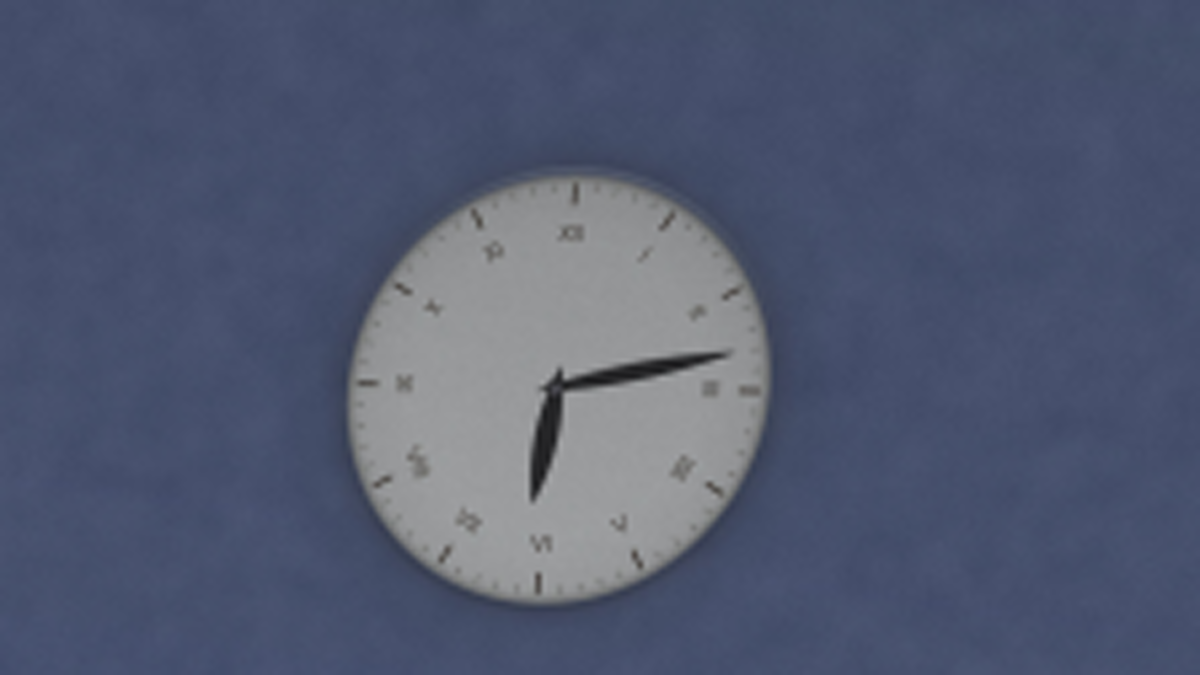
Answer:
6 h 13 min
